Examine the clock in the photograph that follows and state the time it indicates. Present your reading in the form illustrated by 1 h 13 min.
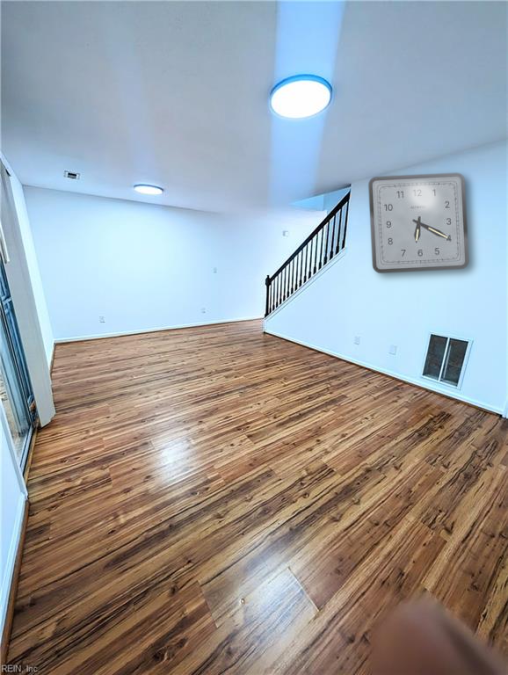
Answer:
6 h 20 min
